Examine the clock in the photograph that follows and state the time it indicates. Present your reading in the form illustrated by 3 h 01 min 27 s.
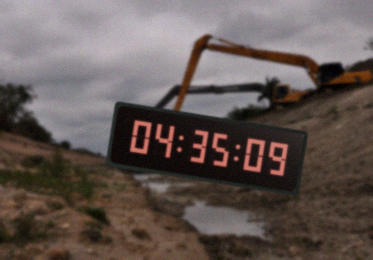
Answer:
4 h 35 min 09 s
